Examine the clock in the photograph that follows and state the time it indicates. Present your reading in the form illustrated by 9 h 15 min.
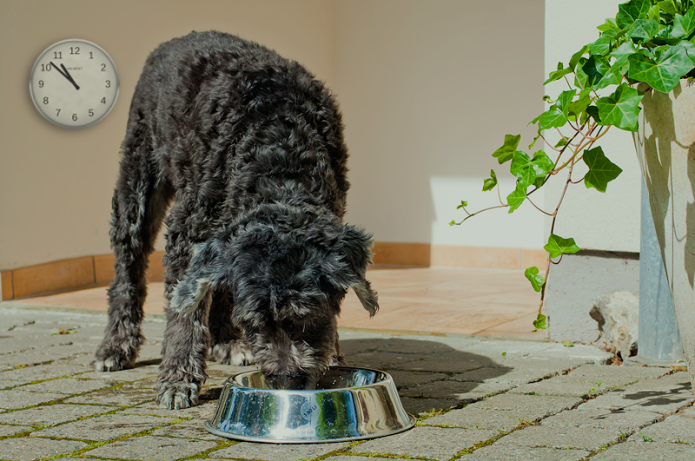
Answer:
10 h 52 min
